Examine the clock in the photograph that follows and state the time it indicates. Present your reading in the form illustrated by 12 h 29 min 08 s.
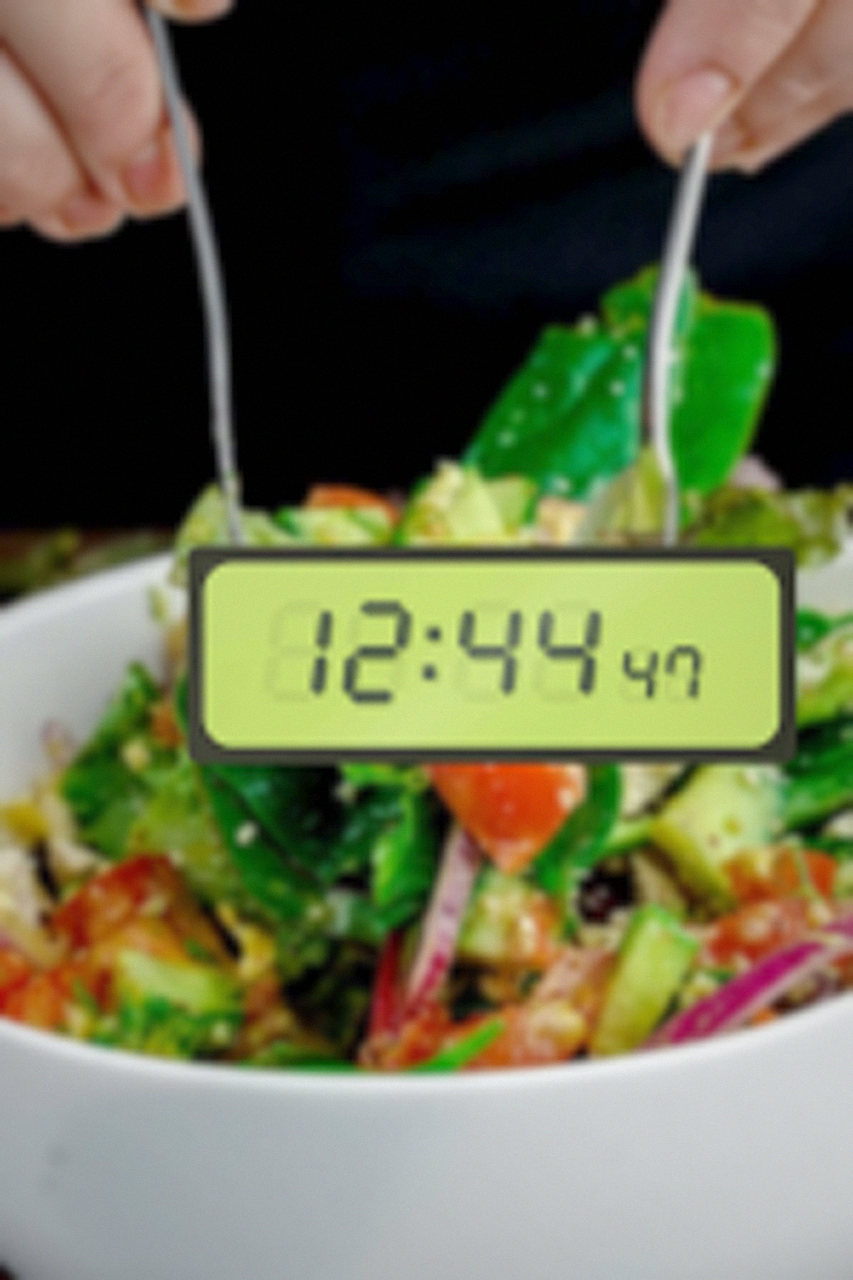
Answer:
12 h 44 min 47 s
